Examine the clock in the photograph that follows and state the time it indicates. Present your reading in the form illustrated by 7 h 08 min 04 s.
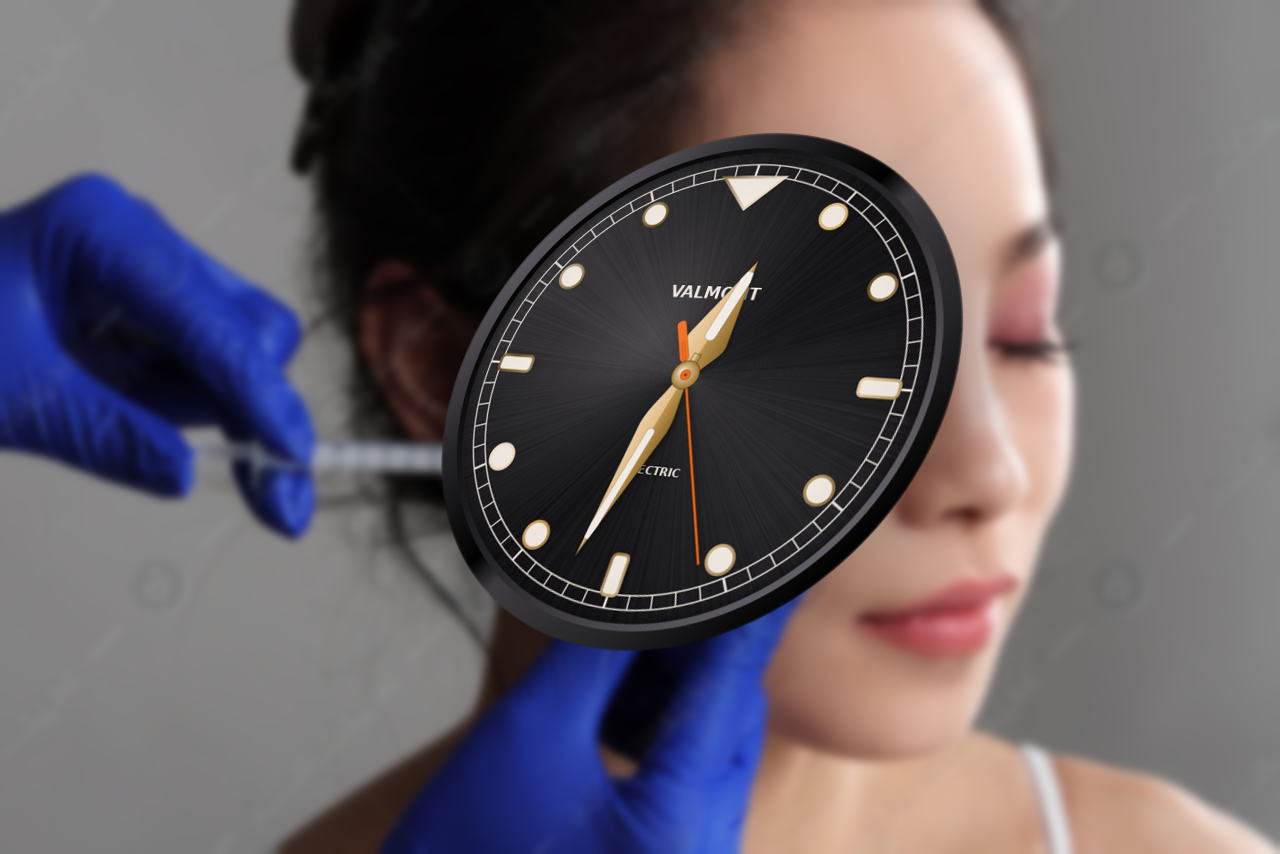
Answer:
12 h 32 min 26 s
